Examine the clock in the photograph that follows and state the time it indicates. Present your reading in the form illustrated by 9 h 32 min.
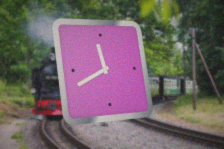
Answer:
11 h 41 min
